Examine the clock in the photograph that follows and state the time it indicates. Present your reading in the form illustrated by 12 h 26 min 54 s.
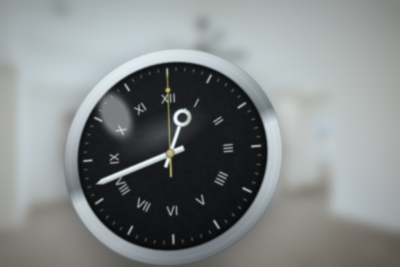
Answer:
12 h 42 min 00 s
